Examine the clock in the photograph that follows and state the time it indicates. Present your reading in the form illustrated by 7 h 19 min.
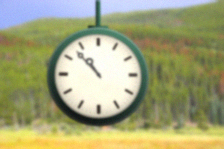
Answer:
10 h 53 min
